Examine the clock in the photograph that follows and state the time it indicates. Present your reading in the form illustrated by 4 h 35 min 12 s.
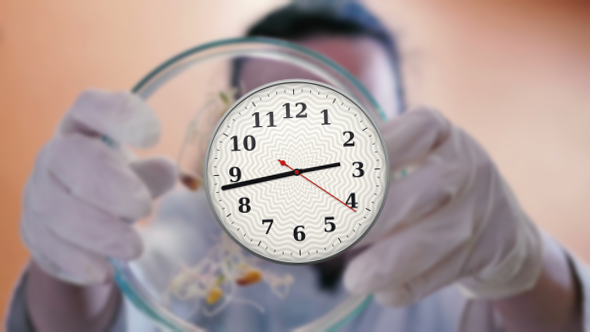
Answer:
2 h 43 min 21 s
